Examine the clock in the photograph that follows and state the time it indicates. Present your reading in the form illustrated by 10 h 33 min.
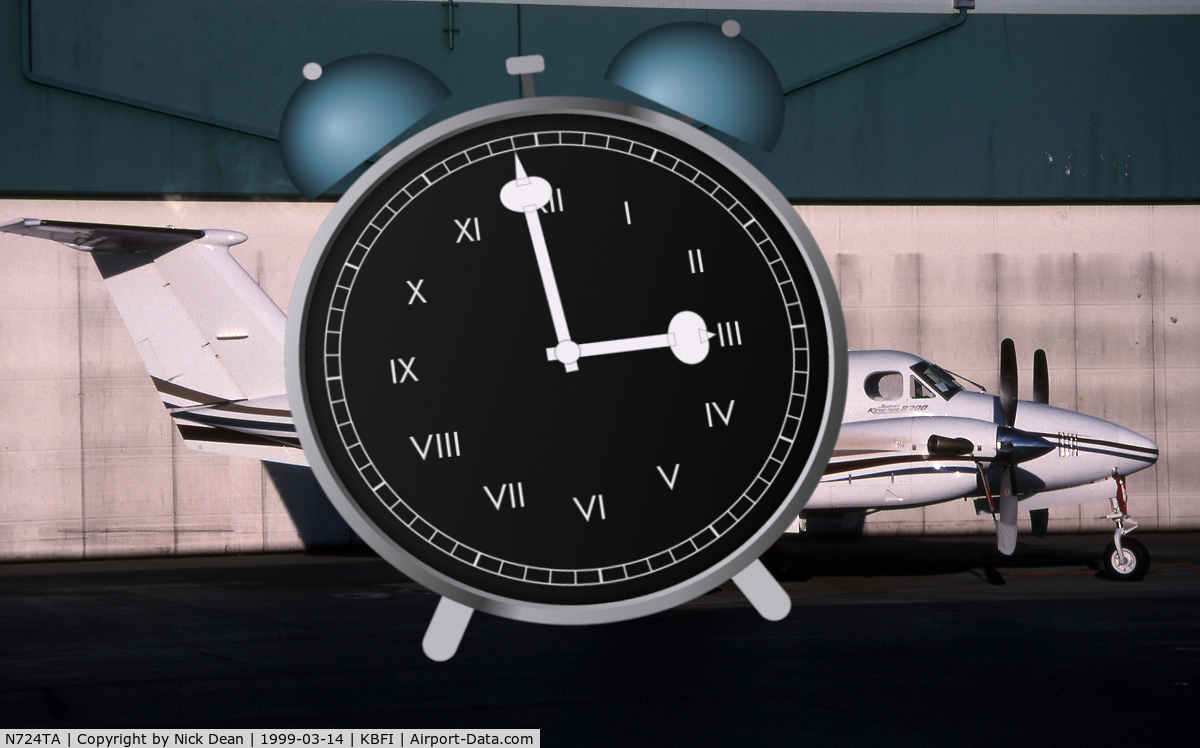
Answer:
2 h 59 min
